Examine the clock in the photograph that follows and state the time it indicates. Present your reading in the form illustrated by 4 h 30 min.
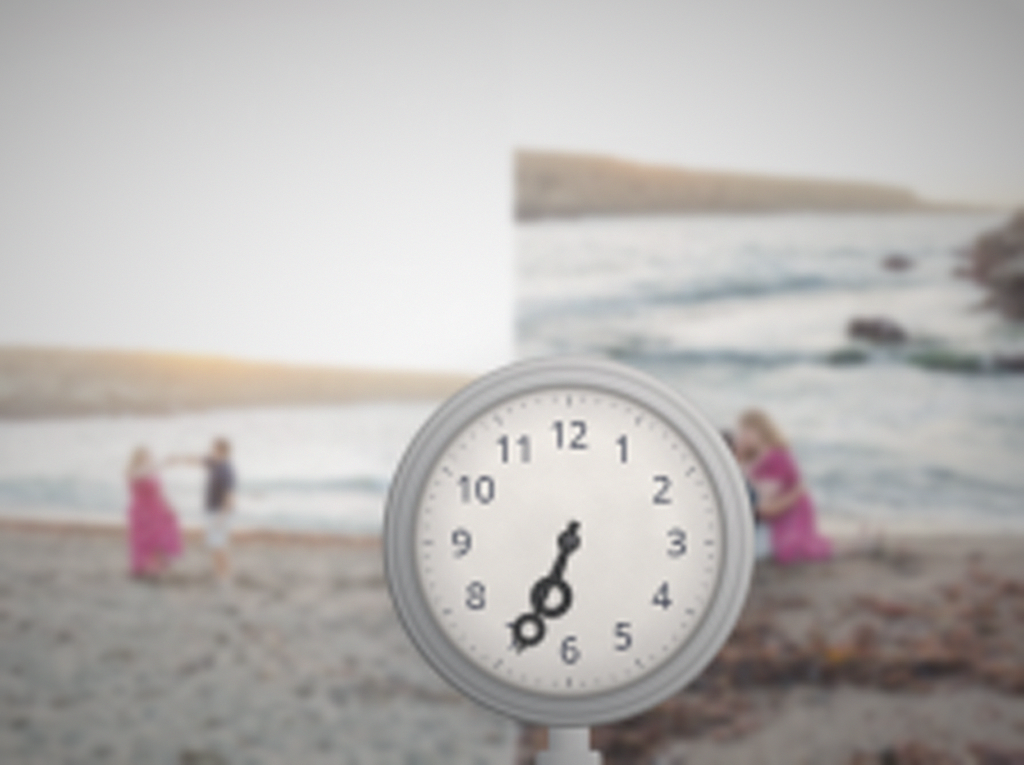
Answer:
6 h 34 min
